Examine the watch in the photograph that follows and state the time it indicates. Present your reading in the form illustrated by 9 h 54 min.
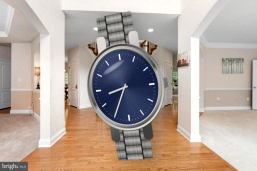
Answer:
8 h 35 min
